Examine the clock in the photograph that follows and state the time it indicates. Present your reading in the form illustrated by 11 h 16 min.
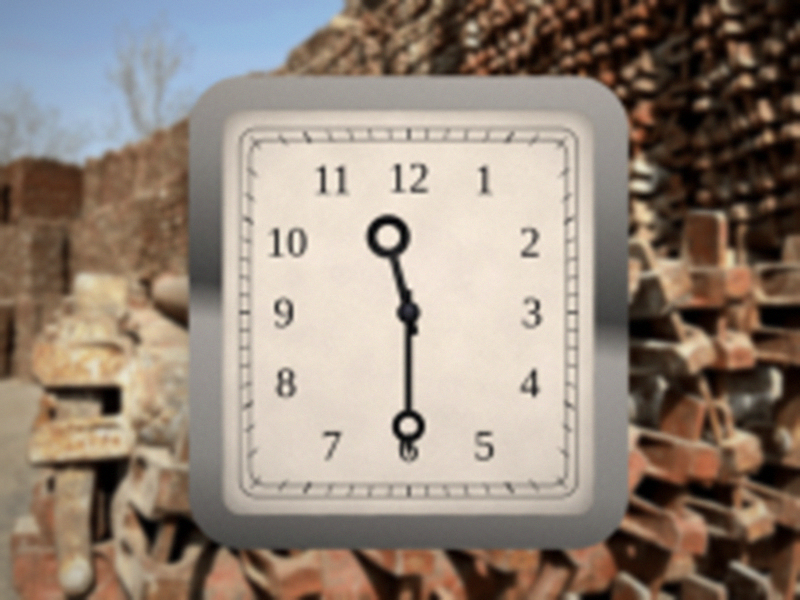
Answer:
11 h 30 min
